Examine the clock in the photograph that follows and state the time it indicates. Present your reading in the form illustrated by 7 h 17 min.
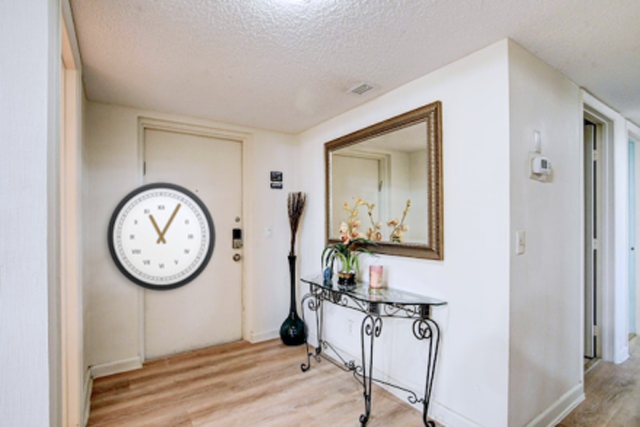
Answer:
11 h 05 min
